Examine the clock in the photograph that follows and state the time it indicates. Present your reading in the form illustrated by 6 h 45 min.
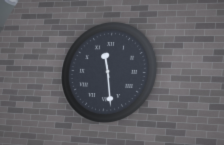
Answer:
11 h 28 min
